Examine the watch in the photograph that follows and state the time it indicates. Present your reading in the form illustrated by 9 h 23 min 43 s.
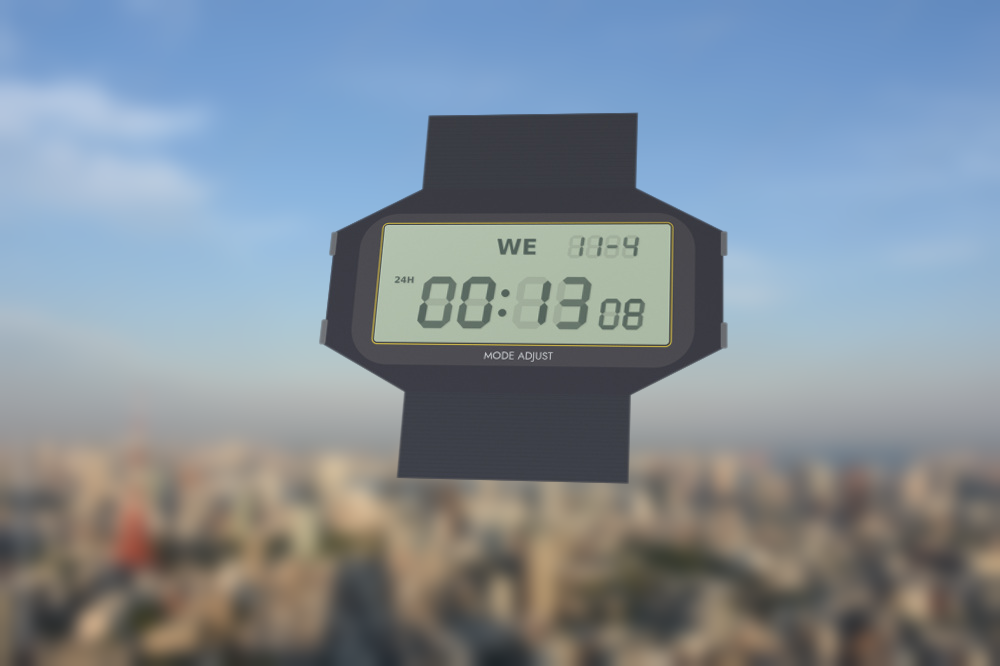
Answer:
0 h 13 min 08 s
